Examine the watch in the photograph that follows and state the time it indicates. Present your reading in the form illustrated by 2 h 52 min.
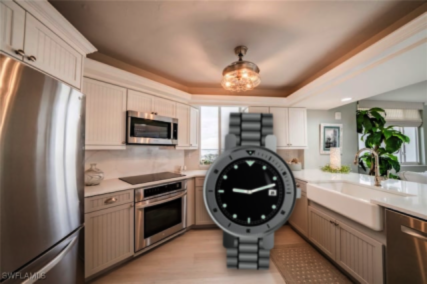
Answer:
9 h 12 min
